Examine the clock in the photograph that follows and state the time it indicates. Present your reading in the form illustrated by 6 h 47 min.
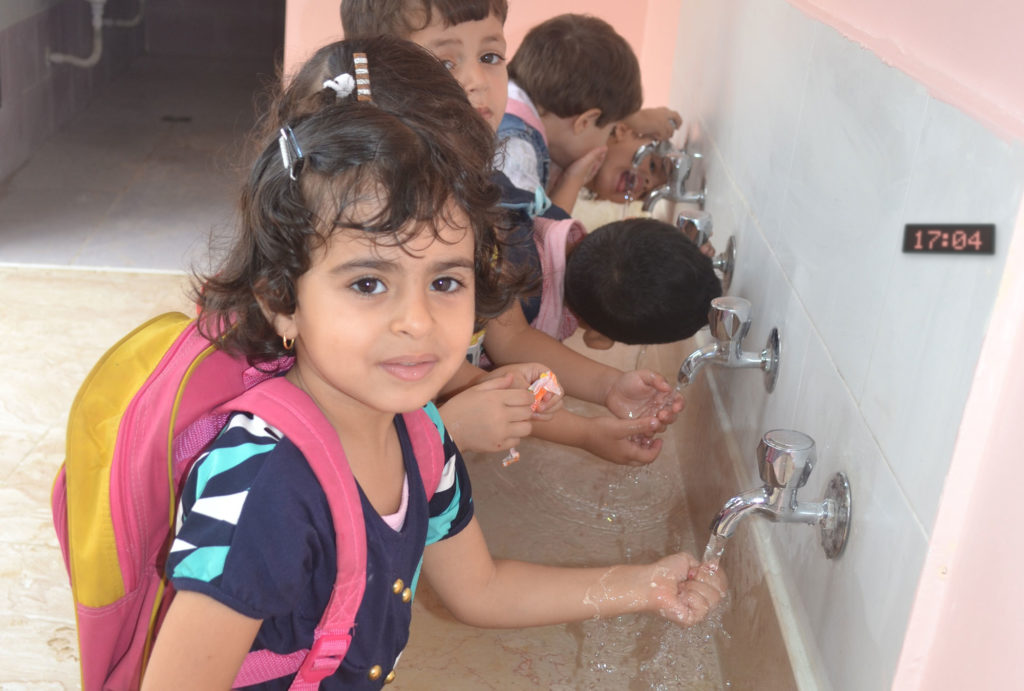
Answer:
17 h 04 min
